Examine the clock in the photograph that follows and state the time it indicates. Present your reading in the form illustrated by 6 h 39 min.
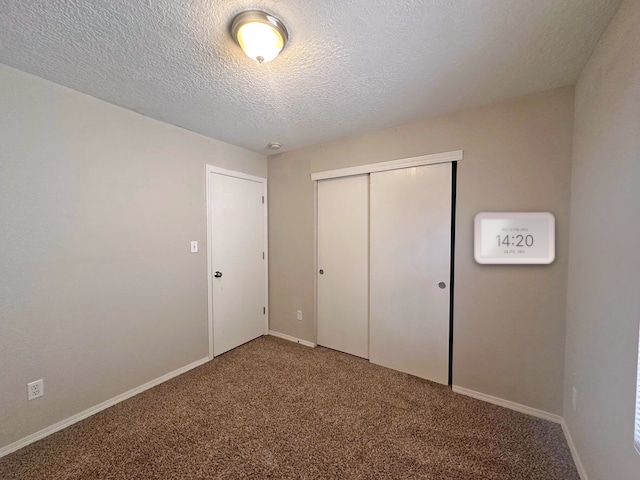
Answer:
14 h 20 min
